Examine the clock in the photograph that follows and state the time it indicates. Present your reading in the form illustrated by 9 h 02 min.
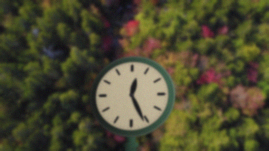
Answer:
12 h 26 min
